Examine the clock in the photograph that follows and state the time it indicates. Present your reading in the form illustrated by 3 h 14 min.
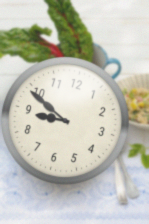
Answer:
8 h 49 min
